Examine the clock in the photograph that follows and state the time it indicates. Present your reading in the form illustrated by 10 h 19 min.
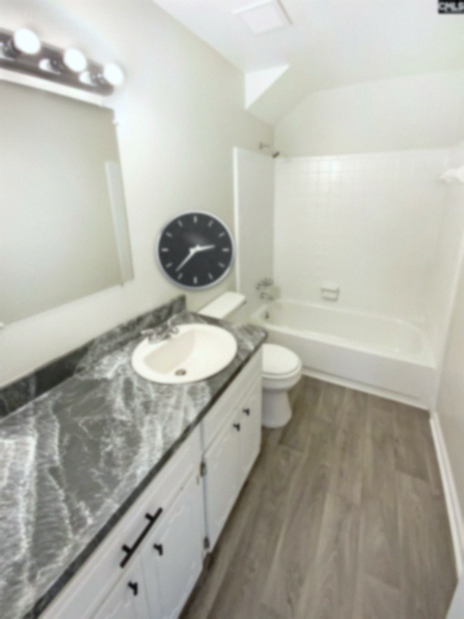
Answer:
2 h 37 min
